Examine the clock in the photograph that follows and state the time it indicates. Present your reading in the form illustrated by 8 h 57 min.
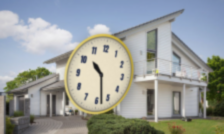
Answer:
10 h 28 min
